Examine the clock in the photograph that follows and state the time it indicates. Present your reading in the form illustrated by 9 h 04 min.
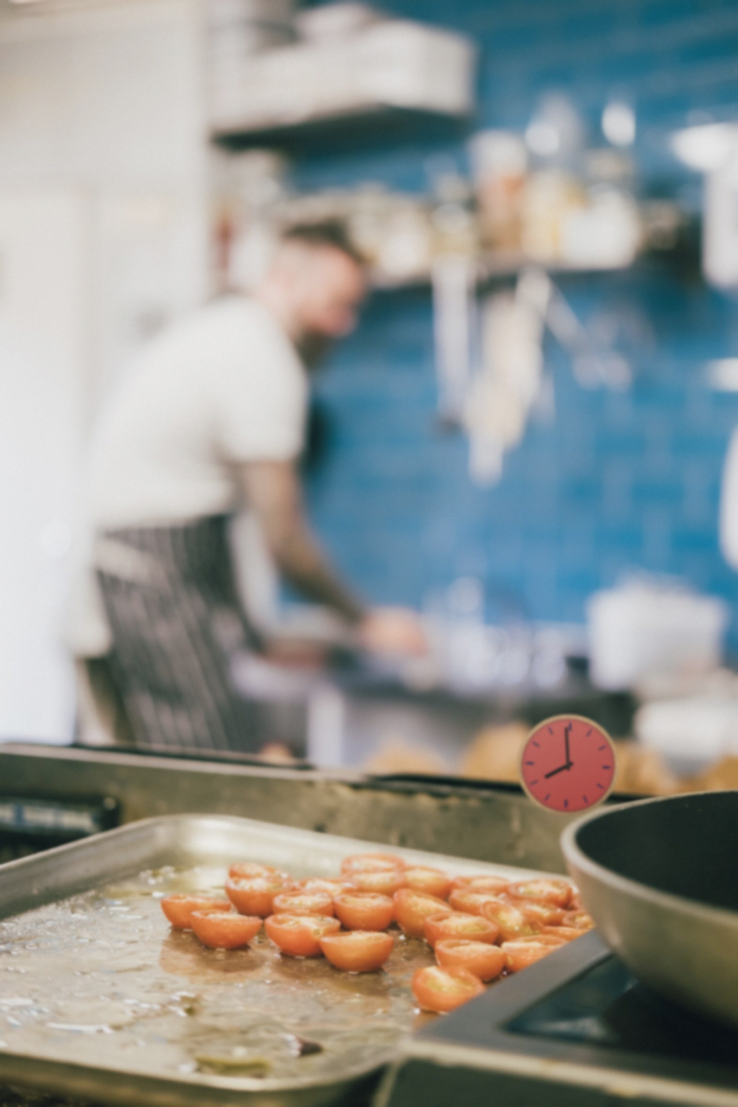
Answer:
7 h 59 min
